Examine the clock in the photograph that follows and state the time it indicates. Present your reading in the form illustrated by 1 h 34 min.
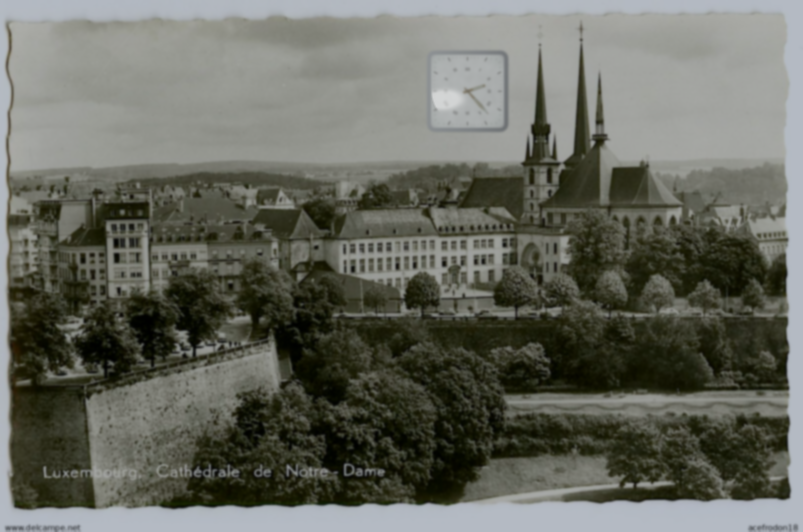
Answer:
2 h 23 min
